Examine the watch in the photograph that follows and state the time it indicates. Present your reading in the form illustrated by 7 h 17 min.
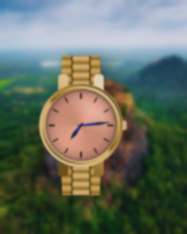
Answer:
7 h 14 min
